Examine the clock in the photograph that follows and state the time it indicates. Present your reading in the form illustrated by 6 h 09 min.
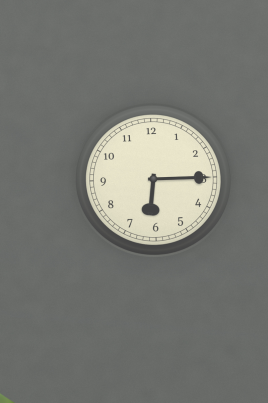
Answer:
6 h 15 min
